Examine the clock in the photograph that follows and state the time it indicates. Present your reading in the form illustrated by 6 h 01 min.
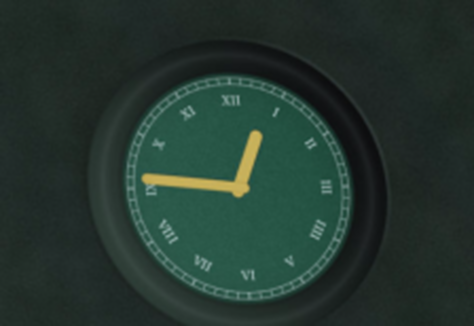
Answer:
12 h 46 min
